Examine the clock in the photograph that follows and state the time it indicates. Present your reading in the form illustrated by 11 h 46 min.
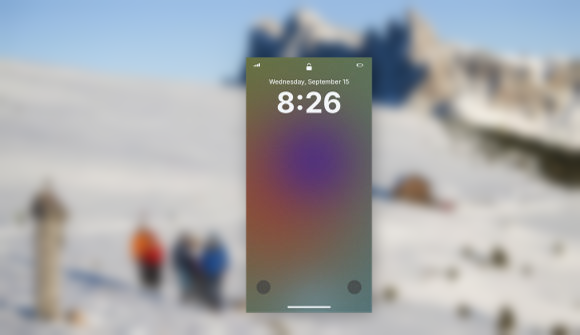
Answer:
8 h 26 min
